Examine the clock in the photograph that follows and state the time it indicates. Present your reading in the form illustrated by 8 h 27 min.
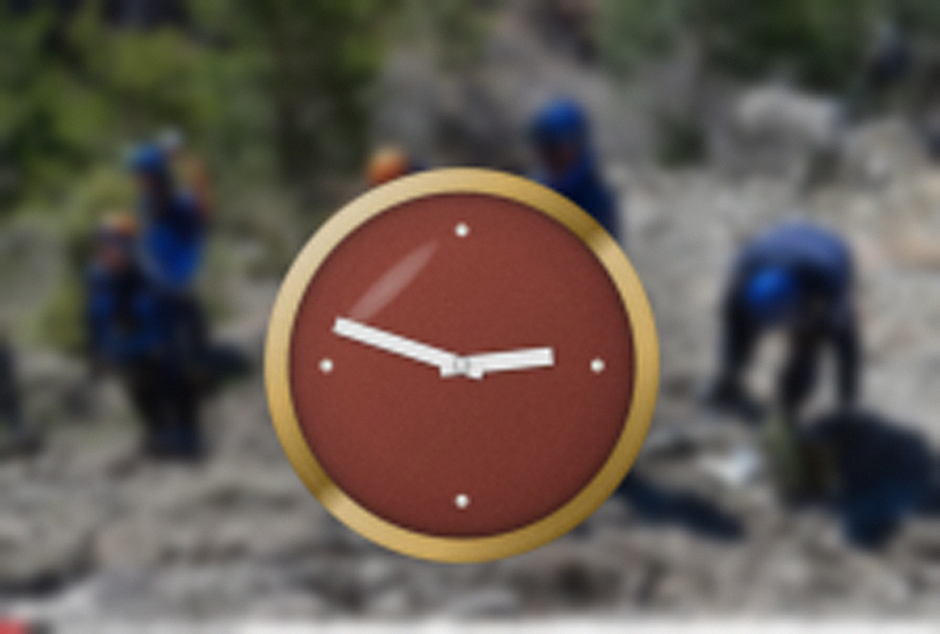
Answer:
2 h 48 min
